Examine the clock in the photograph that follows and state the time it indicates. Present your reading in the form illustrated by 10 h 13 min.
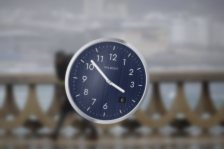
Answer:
3 h 52 min
